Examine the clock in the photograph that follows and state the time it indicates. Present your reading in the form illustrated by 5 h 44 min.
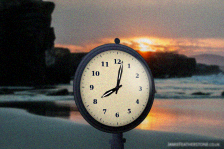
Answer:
8 h 02 min
